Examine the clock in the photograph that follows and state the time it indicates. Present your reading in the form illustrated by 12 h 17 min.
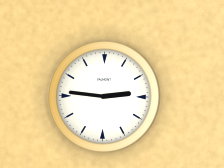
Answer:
2 h 46 min
